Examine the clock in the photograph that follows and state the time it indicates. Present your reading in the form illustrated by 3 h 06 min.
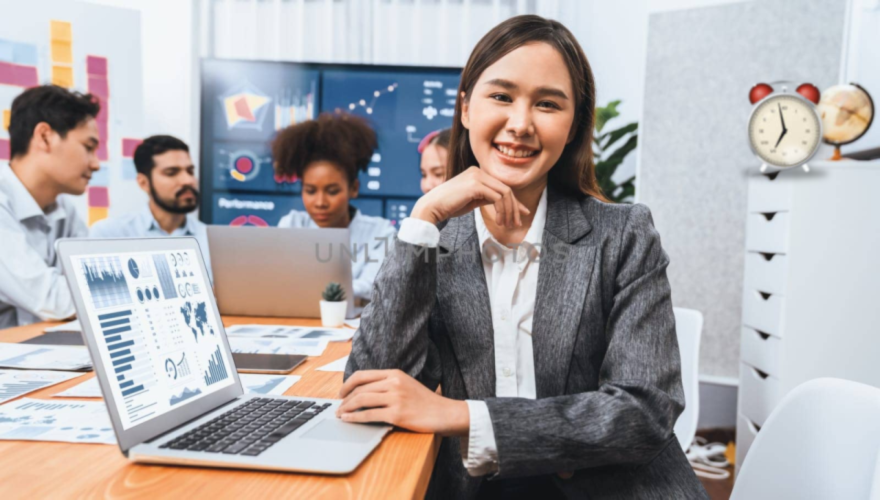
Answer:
6 h 58 min
